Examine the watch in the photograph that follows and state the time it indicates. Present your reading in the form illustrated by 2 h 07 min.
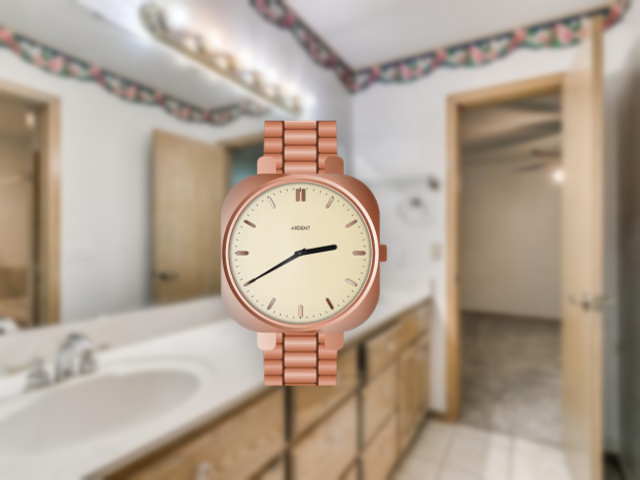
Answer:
2 h 40 min
